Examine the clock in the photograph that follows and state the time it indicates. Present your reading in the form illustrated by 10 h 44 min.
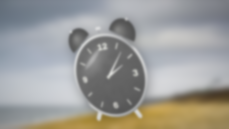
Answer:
2 h 07 min
